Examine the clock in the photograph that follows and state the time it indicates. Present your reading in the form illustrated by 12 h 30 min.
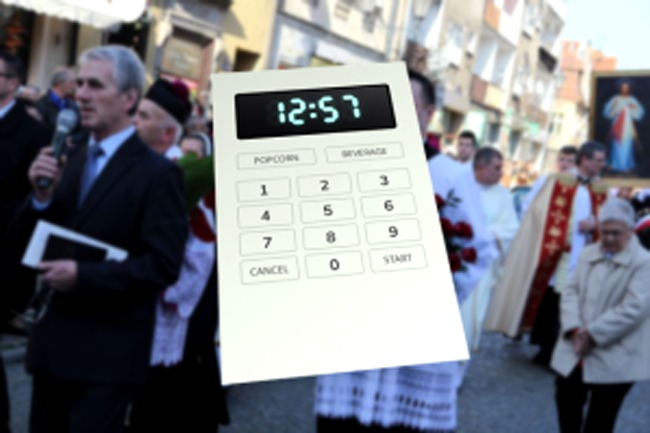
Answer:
12 h 57 min
